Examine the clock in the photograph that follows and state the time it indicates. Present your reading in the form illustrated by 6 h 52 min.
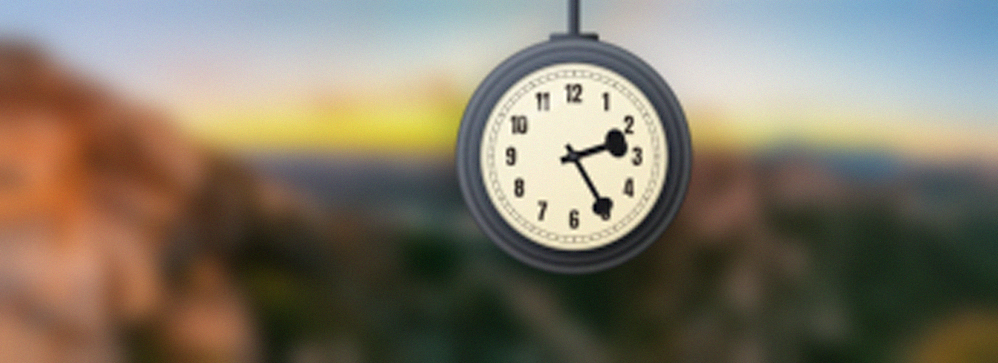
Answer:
2 h 25 min
